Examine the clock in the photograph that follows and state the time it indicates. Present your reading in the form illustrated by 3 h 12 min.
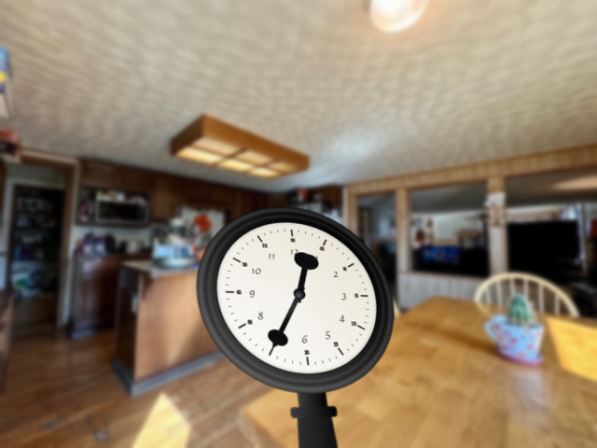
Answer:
12 h 35 min
